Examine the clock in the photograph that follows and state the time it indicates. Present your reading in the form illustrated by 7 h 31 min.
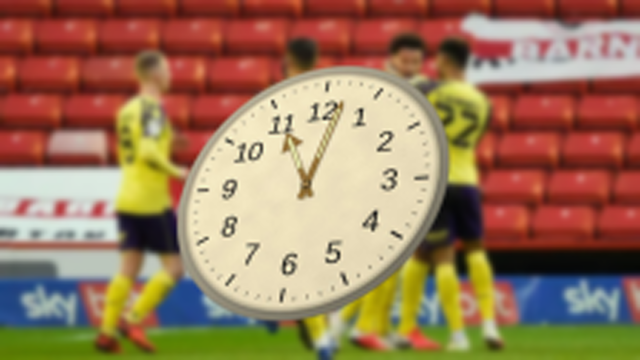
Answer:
11 h 02 min
